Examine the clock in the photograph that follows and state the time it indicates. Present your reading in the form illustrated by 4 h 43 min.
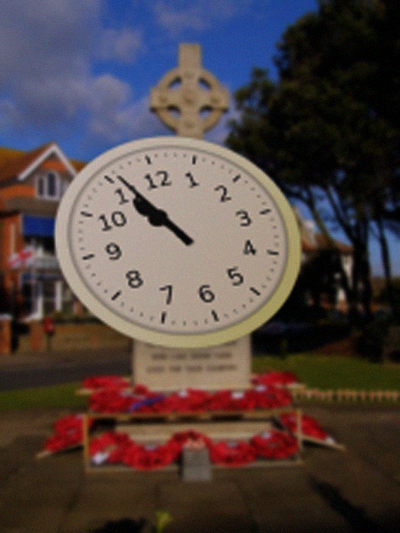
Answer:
10 h 56 min
